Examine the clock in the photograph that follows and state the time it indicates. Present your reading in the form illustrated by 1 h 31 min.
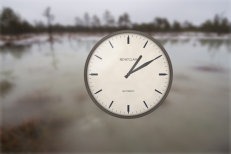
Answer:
1 h 10 min
